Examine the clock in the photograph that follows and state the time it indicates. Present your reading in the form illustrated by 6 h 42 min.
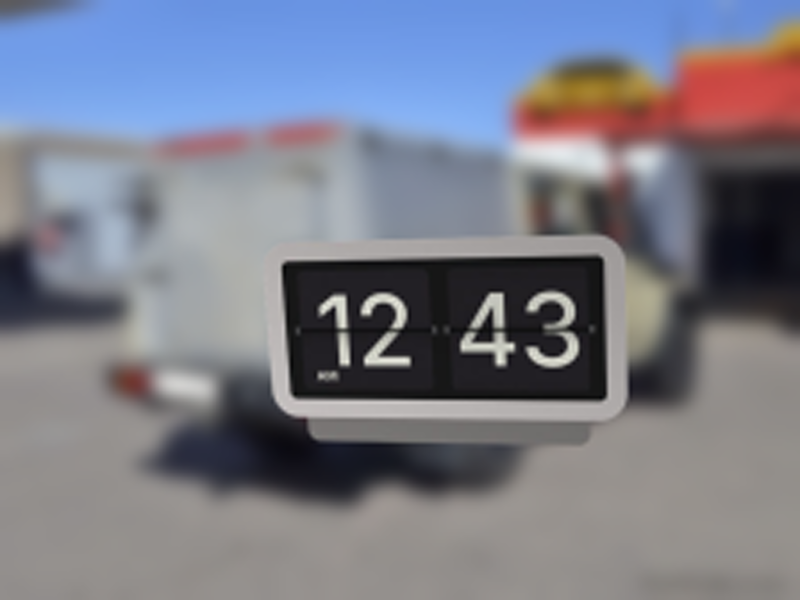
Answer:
12 h 43 min
